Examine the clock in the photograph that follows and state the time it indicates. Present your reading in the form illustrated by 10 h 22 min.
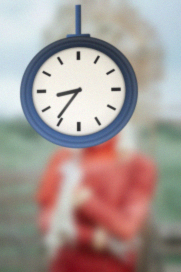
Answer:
8 h 36 min
